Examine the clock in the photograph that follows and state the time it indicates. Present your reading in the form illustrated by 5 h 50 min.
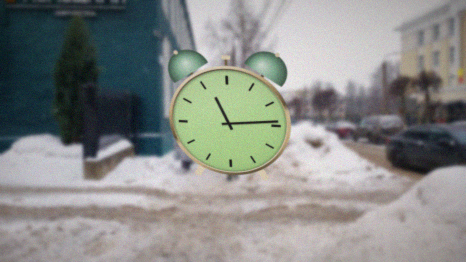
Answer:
11 h 14 min
